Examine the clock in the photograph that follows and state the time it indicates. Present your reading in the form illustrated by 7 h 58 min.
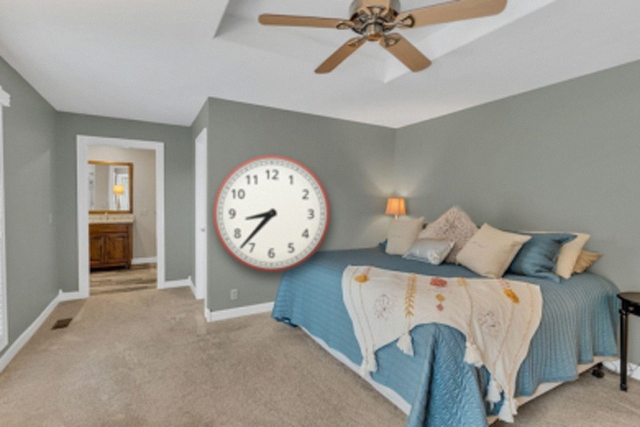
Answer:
8 h 37 min
